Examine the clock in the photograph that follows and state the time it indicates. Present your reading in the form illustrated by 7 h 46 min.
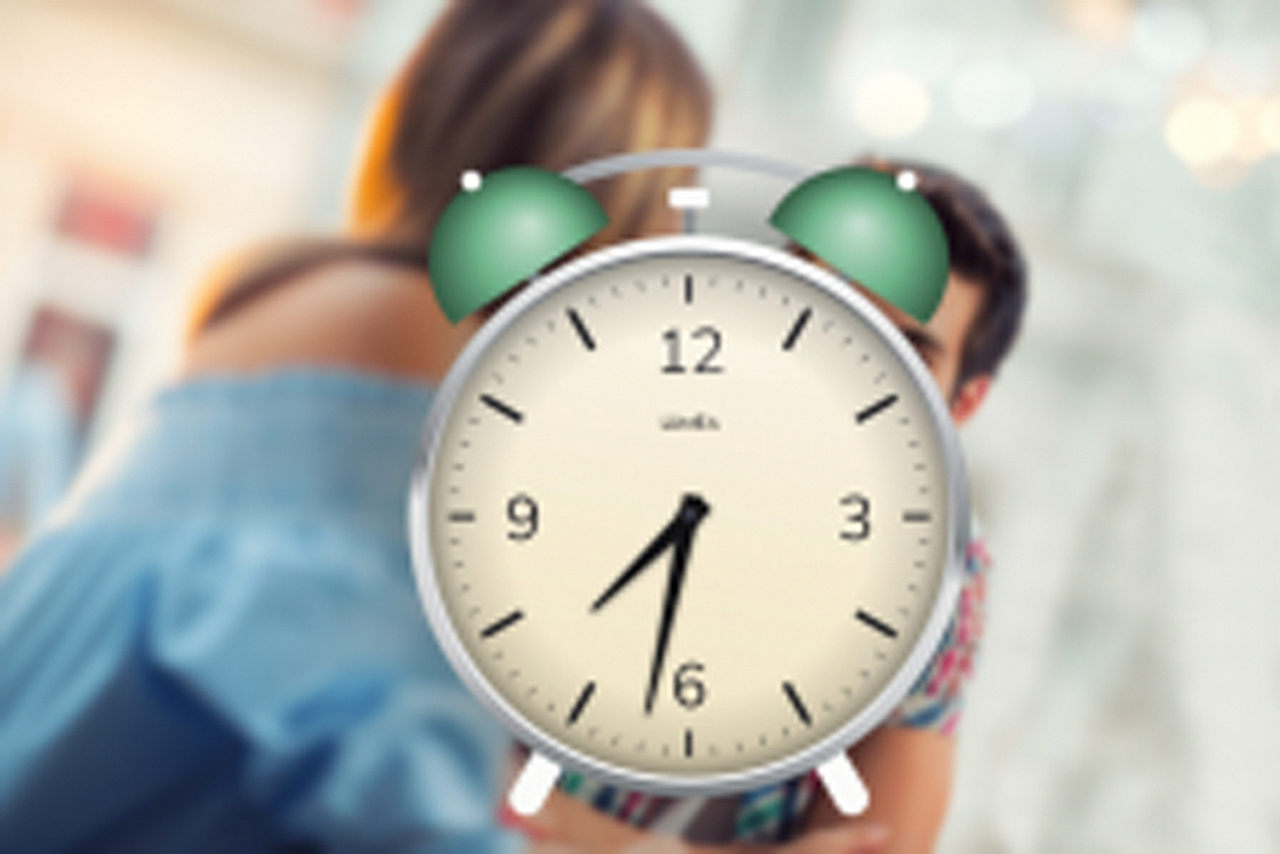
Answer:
7 h 32 min
